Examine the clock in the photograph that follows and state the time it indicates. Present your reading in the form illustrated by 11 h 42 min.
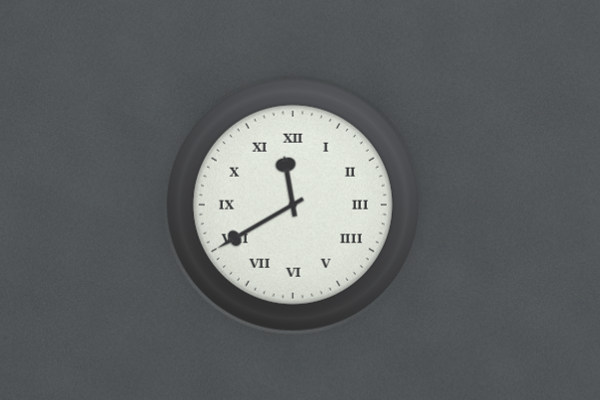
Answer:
11 h 40 min
